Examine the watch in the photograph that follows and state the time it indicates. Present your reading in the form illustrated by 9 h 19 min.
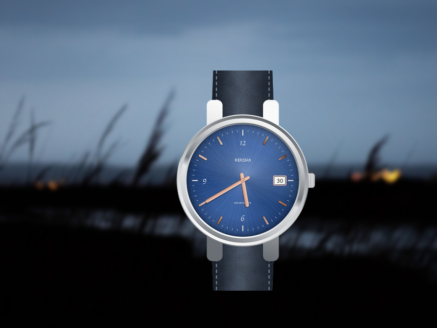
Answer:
5 h 40 min
